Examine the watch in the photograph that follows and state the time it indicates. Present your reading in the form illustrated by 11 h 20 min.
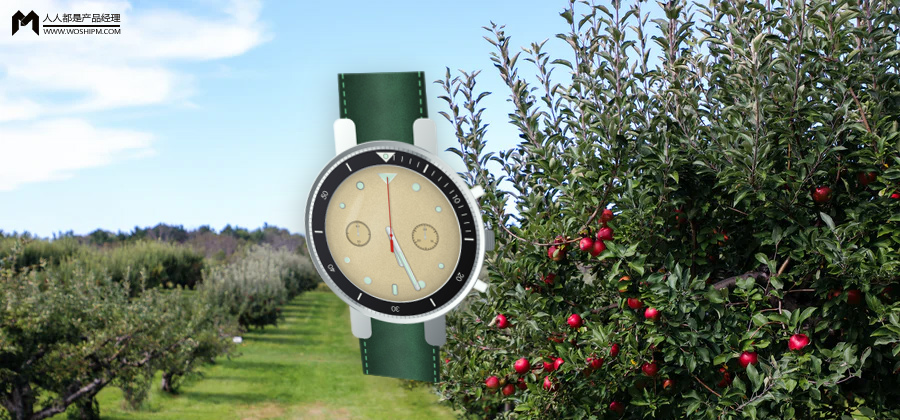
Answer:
5 h 26 min
